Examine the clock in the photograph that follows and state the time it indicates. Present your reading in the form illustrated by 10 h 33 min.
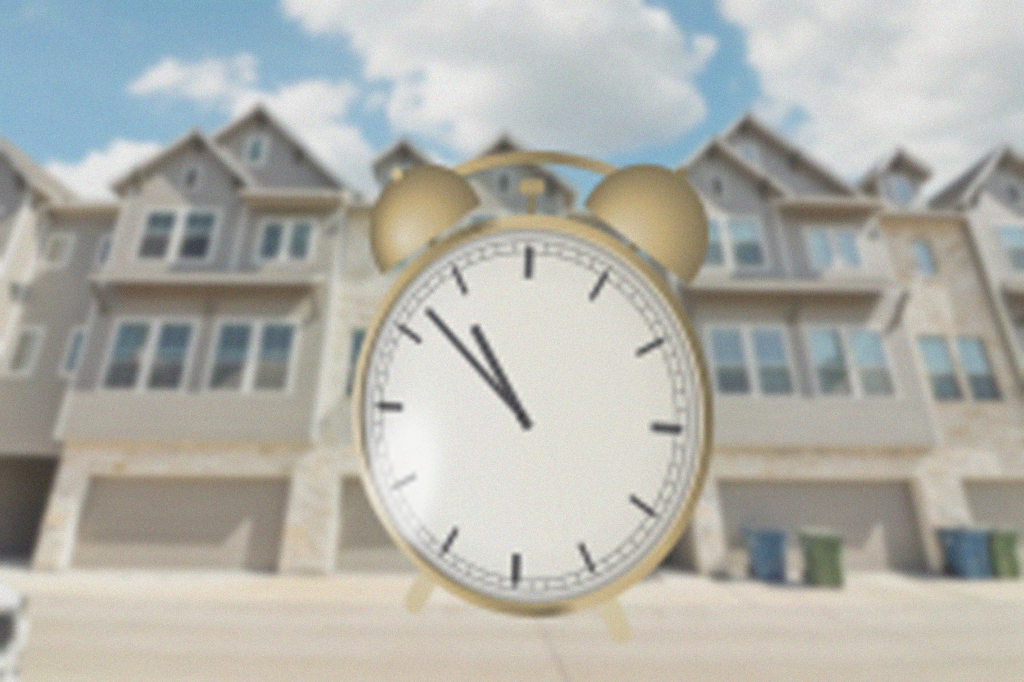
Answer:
10 h 52 min
